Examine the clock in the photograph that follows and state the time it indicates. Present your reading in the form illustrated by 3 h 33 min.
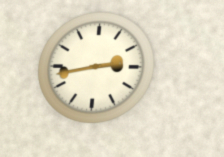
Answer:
2 h 43 min
